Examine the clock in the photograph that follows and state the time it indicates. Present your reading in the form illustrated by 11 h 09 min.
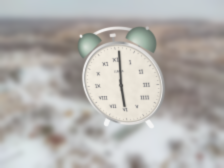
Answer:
6 h 01 min
